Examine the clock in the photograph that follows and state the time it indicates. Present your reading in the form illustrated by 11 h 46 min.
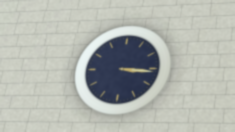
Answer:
3 h 16 min
